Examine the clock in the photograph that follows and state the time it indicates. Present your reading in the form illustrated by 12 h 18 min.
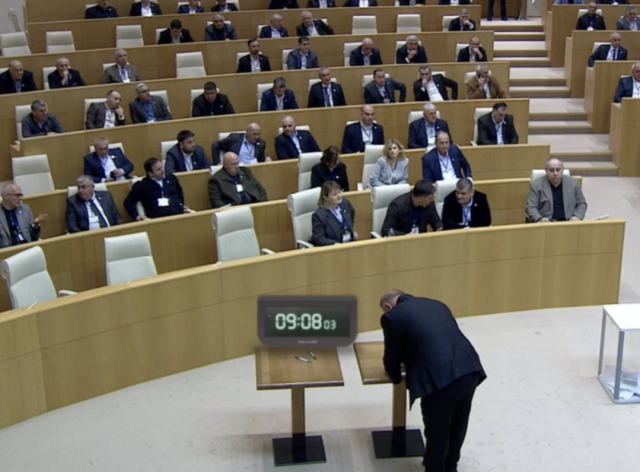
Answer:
9 h 08 min
